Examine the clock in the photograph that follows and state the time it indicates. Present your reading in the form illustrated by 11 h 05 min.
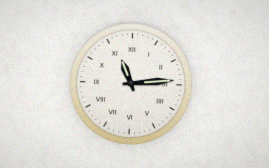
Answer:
11 h 14 min
